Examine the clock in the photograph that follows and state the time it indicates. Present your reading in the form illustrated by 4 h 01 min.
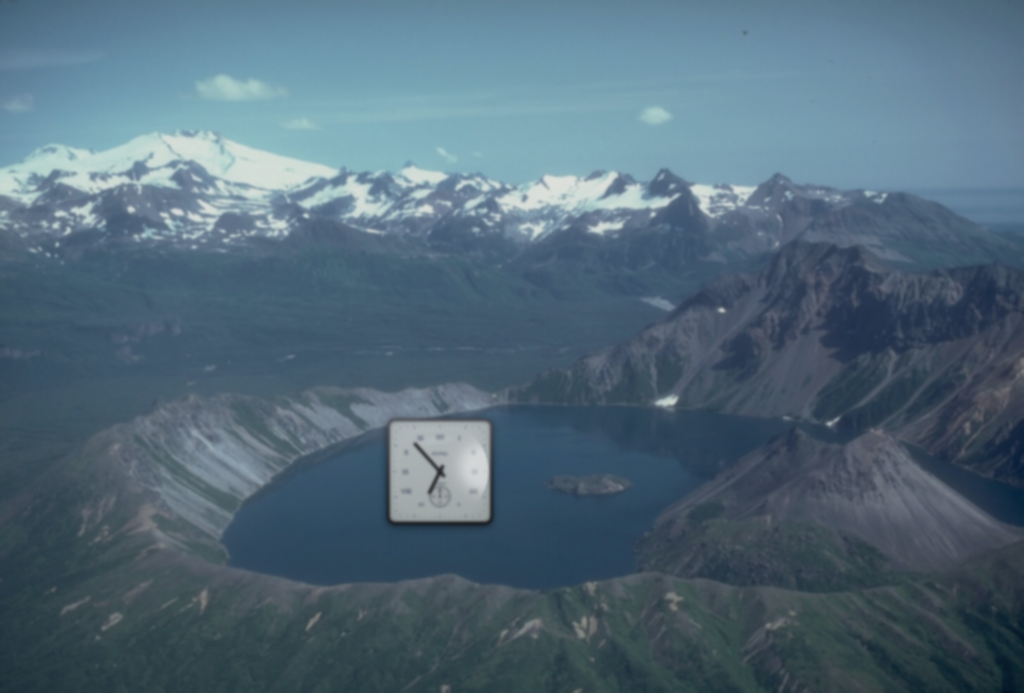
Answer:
6 h 53 min
